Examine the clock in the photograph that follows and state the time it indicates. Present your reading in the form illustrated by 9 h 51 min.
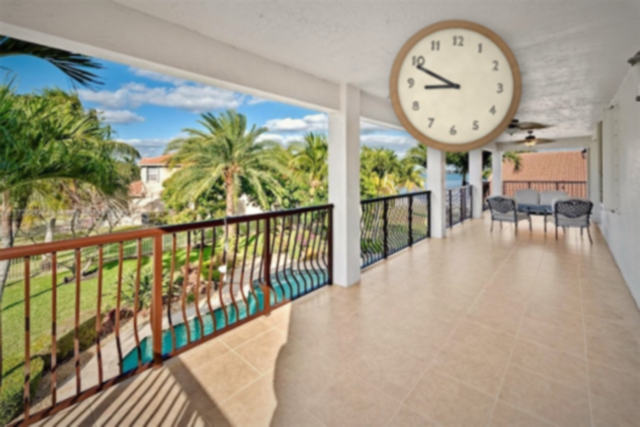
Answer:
8 h 49 min
